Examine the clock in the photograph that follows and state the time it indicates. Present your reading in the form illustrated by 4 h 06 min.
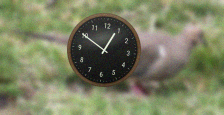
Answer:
12 h 50 min
